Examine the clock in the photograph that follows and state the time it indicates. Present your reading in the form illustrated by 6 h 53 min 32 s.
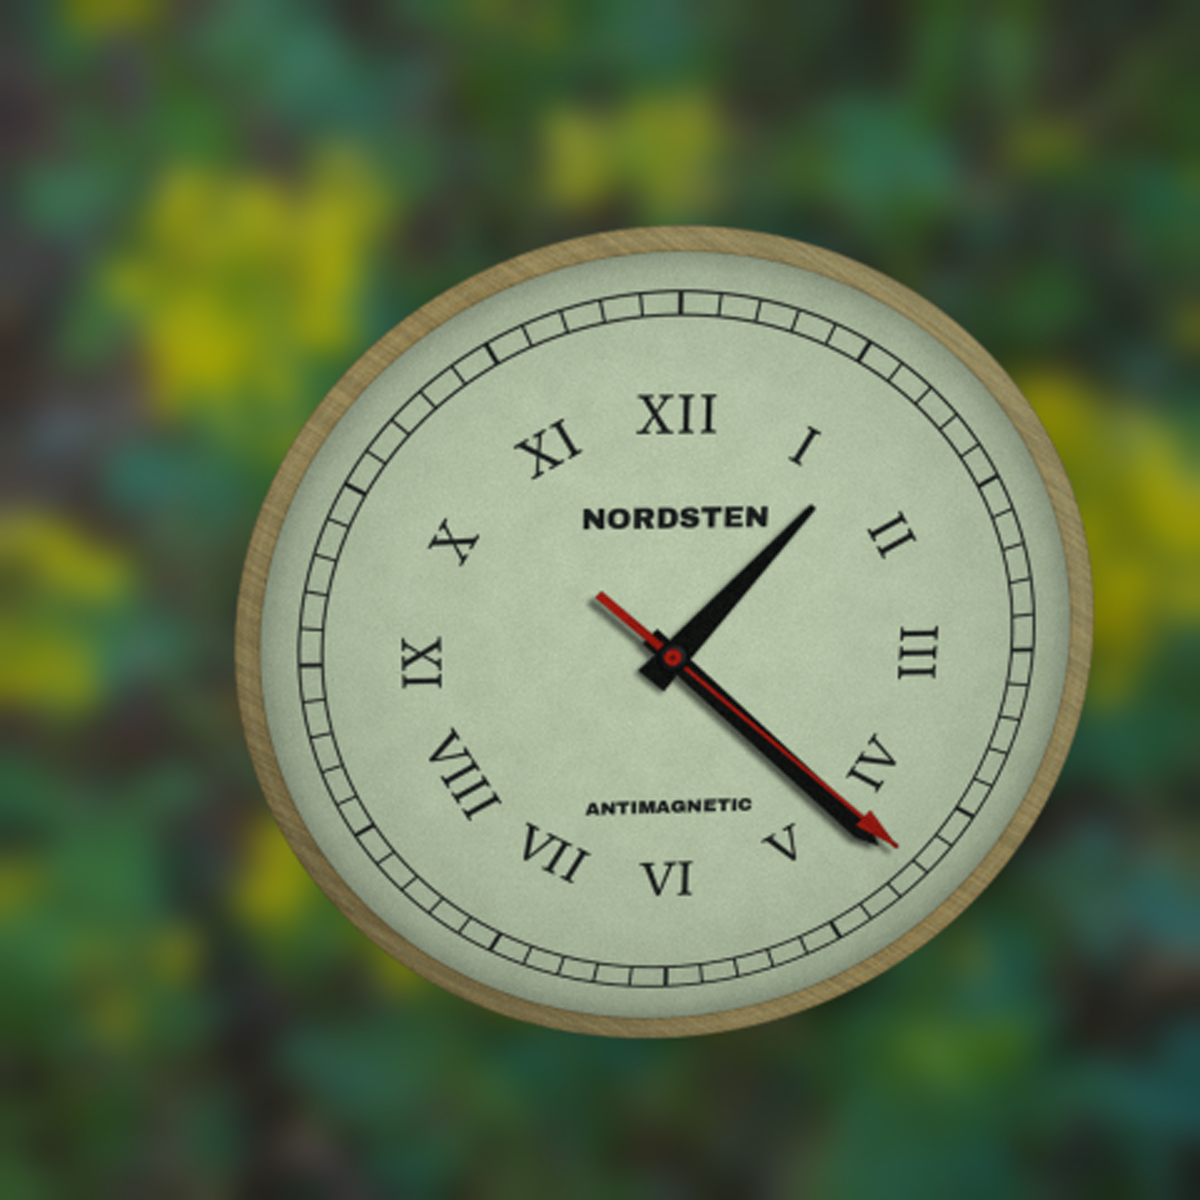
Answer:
1 h 22 min 22 s
